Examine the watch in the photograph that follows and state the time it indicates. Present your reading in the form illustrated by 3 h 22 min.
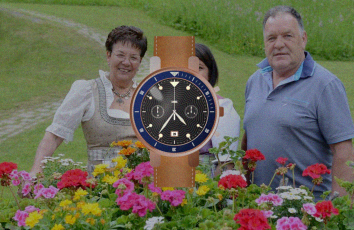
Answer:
4 h 36 min
